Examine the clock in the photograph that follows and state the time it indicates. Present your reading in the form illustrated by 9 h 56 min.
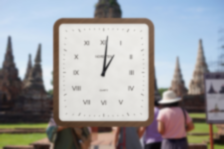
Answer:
1 h 01 min
